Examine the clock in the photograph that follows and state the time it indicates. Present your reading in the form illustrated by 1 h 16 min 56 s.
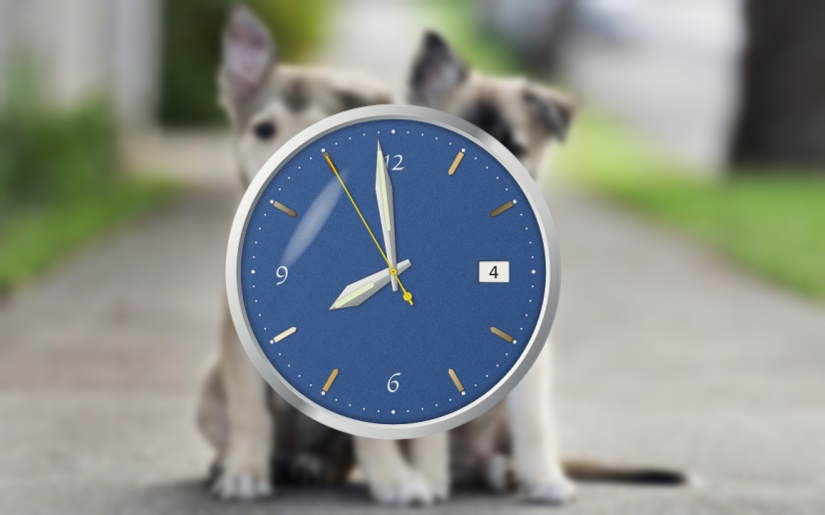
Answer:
7 h 58 min 55 s
